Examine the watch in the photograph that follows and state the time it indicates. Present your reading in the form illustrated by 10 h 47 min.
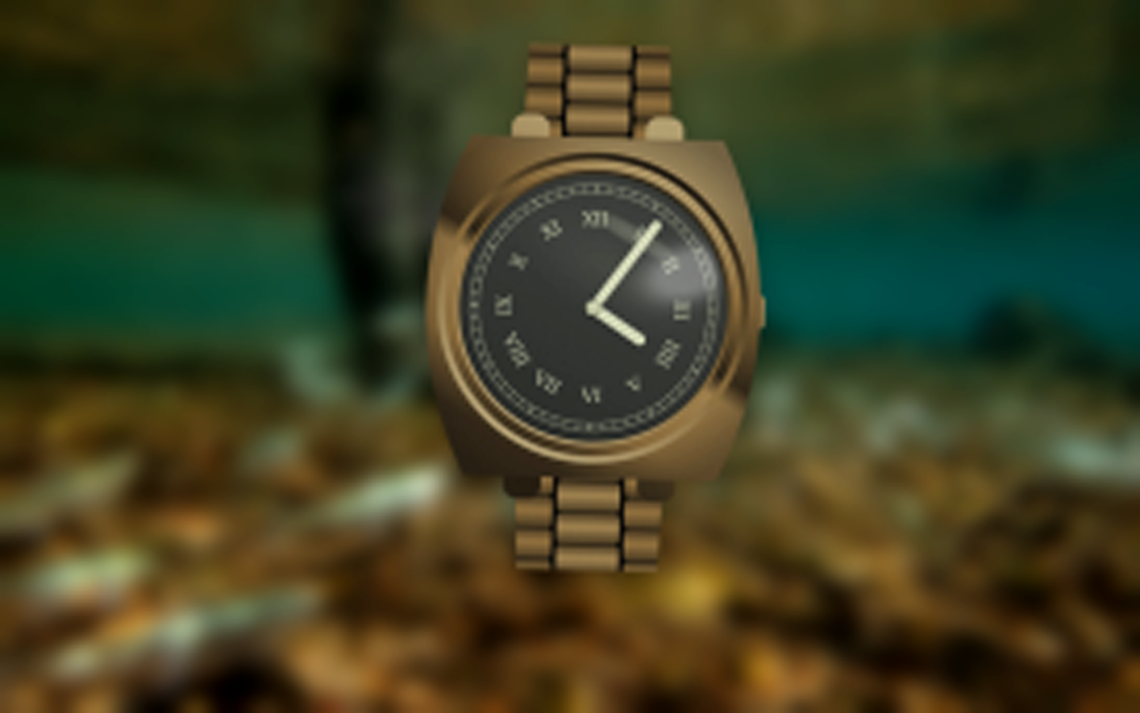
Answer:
4 h 06 min
